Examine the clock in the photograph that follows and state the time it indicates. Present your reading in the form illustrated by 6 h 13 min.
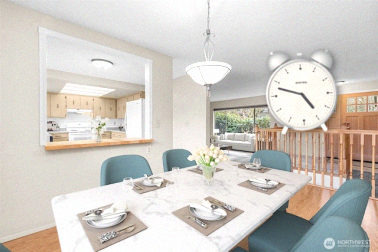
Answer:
4 h 48 min
